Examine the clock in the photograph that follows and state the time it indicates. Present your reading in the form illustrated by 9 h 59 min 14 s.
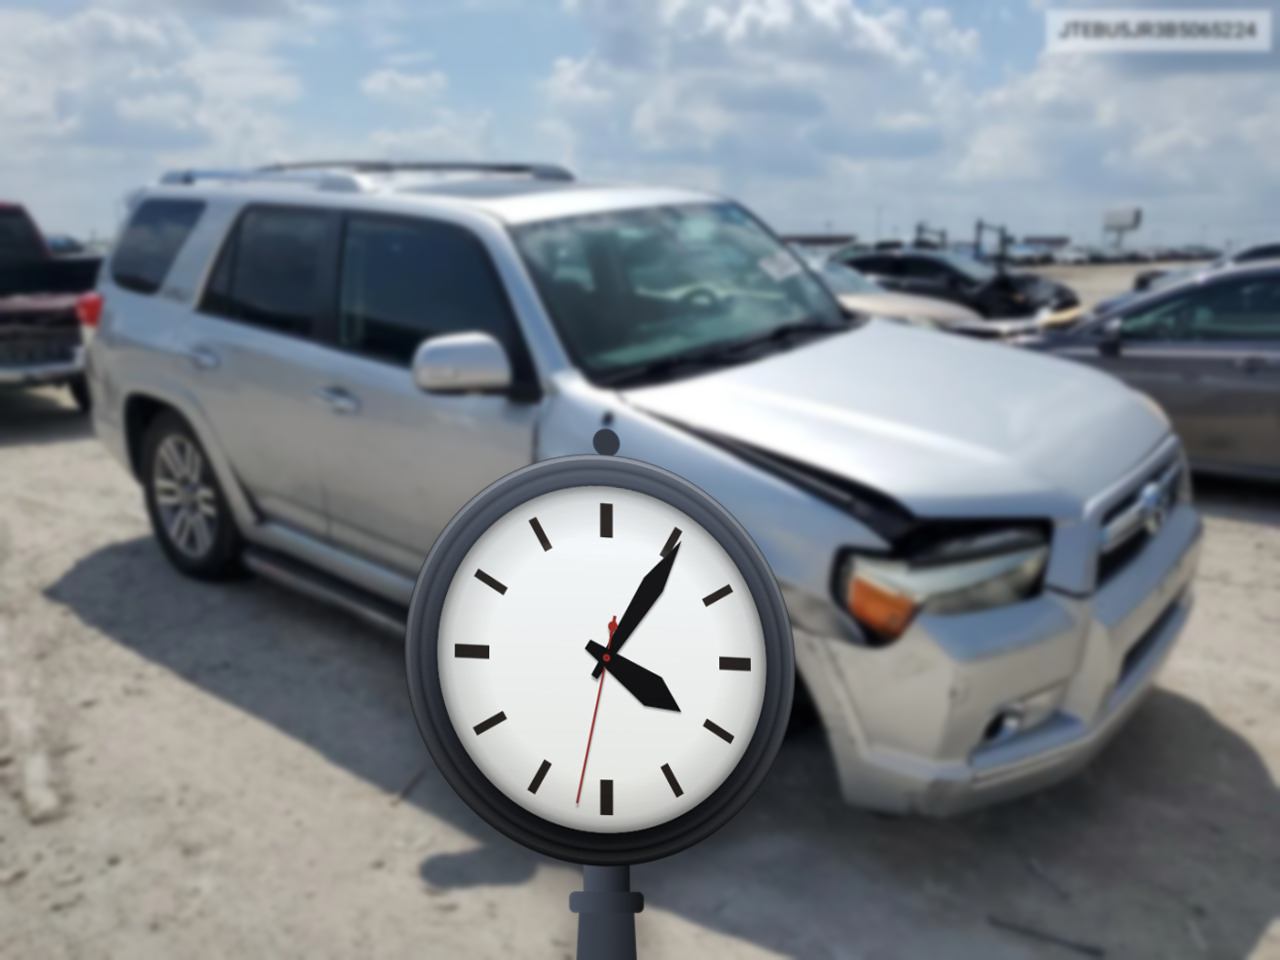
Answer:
4 h 05 min 32 s
